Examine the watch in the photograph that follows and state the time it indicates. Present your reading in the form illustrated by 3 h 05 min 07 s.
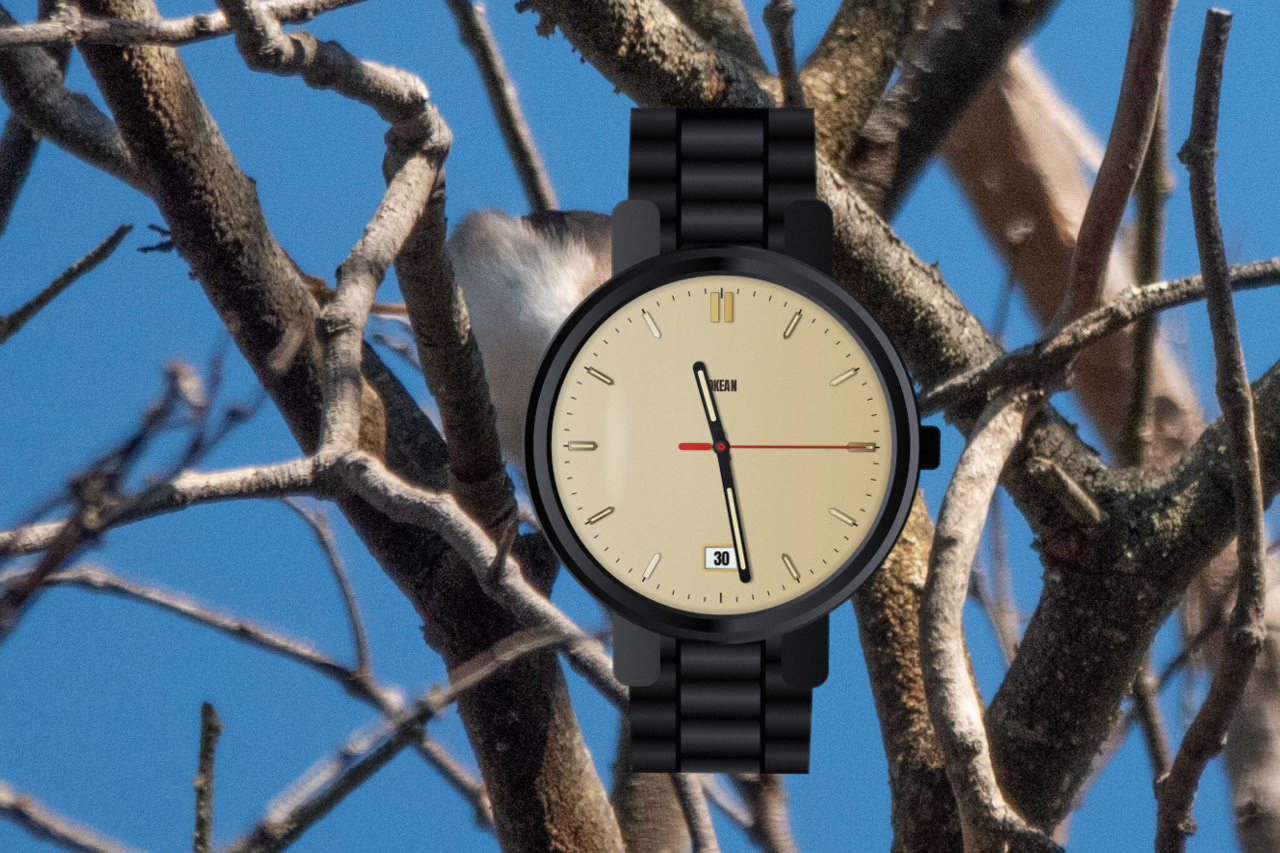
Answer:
11 h 28 min 15 s
